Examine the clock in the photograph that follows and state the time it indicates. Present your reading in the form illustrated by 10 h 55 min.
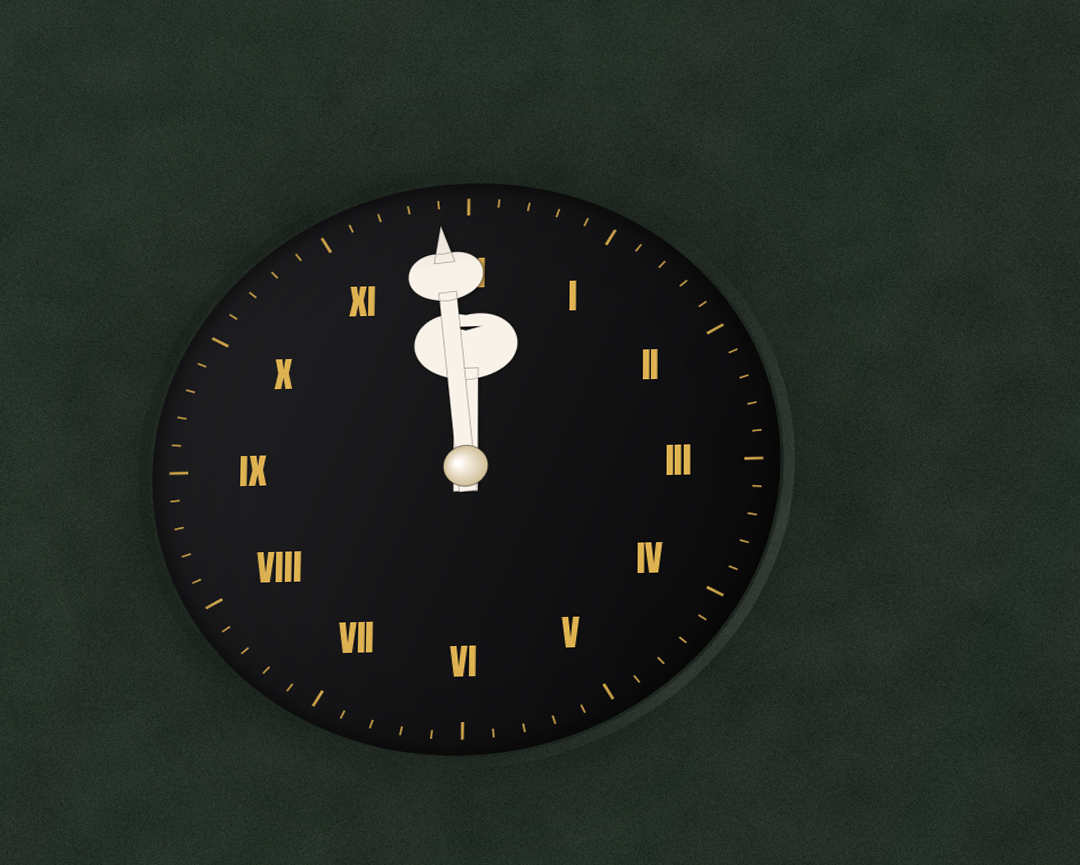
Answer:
11 h 59 min
